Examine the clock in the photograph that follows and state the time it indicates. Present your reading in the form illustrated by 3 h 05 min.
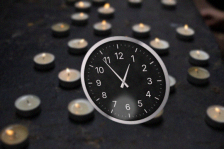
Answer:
12 h 54 min
